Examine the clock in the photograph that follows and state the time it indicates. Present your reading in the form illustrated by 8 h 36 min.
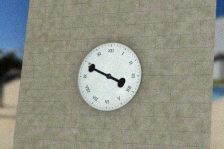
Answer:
3 h 49 min
